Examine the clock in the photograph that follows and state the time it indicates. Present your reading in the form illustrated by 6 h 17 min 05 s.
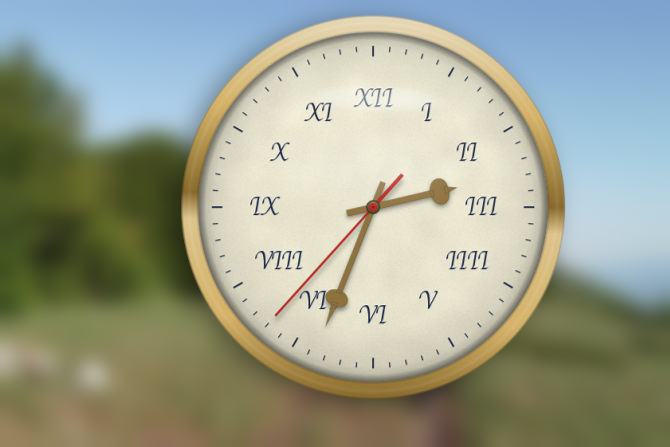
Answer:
2 h 33 min 37 s
